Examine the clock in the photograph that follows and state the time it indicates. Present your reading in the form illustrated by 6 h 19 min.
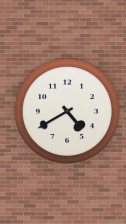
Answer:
4 h 40 min
